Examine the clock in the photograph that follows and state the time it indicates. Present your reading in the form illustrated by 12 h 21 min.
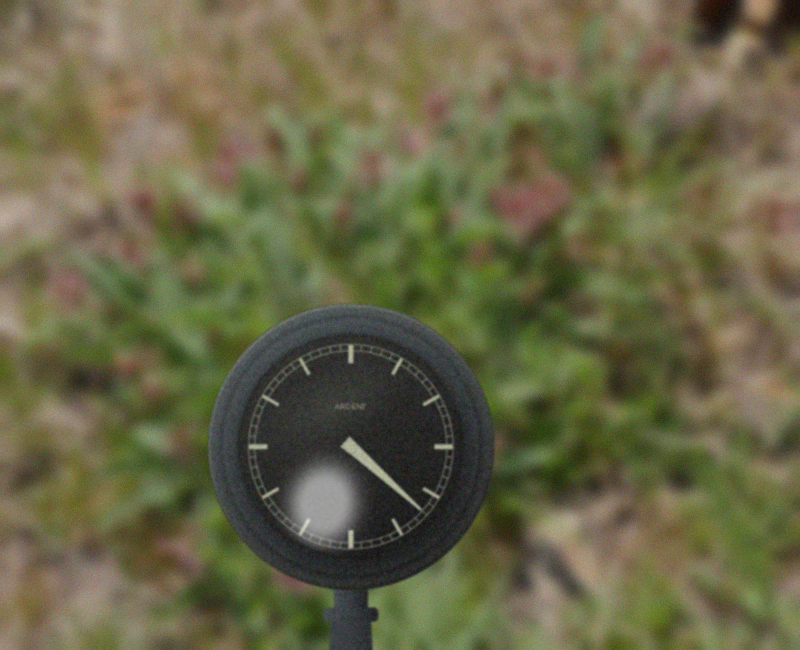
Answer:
4 h 22 min
